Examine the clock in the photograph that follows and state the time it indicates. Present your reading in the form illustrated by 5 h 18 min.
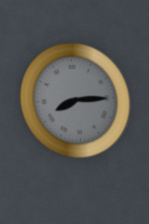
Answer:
8 h 15 min
